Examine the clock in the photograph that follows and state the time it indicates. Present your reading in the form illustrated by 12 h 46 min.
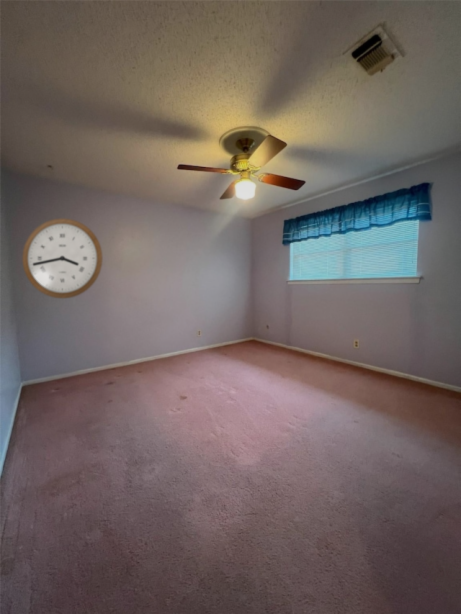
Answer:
3 h 43 min
